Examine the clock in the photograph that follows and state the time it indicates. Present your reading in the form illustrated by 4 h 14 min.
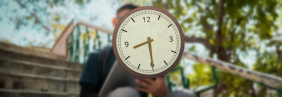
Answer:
8 h 30 min
